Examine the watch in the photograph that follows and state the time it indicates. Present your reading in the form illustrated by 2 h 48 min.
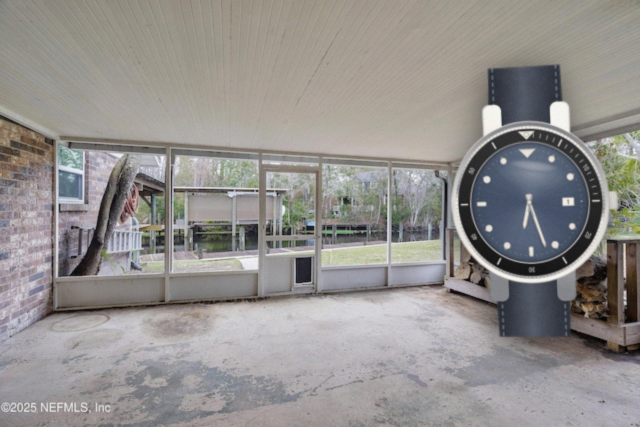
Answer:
6 h 27 min
